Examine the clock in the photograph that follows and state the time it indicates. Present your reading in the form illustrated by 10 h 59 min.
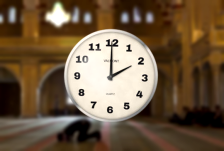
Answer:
2 h 00 min
